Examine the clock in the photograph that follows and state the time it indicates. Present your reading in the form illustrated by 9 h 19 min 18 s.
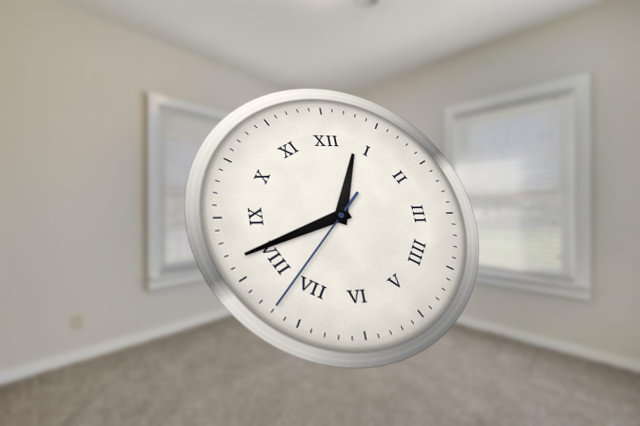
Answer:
12 h 41 min 37 s
